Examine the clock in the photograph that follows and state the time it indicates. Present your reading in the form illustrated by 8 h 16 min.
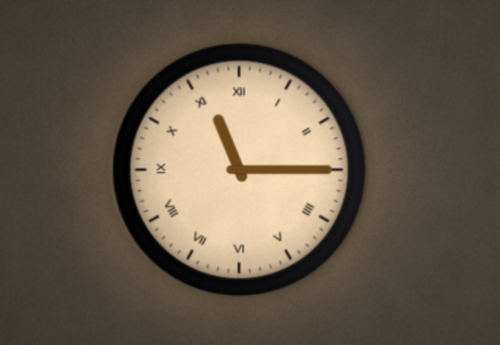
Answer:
11 h 15 min
